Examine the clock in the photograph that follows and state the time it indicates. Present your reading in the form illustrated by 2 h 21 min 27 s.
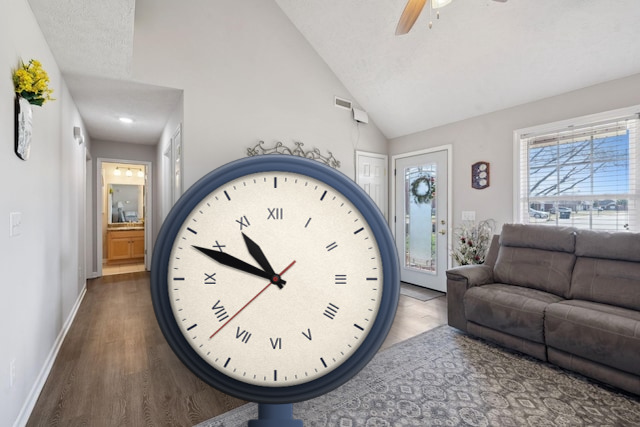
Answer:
10 h 48 min 38 s
